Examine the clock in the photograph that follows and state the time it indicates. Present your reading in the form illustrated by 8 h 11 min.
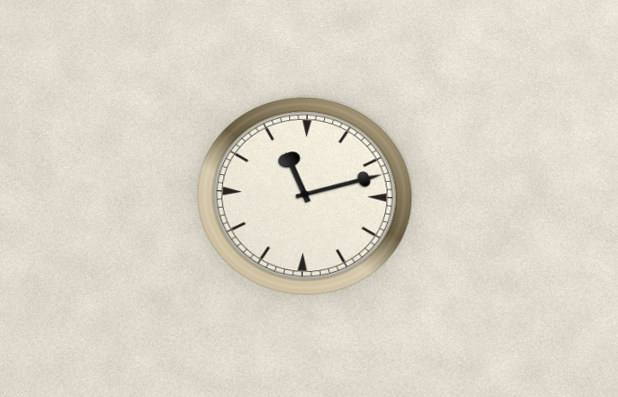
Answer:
11 h 12 min
